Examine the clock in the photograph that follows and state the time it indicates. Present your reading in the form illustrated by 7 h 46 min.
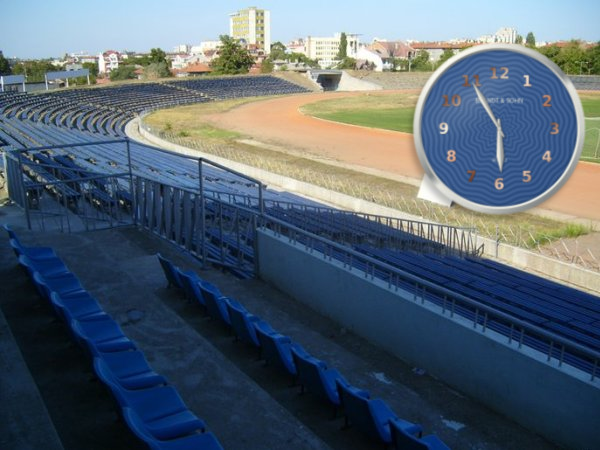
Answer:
5 h 55 min
